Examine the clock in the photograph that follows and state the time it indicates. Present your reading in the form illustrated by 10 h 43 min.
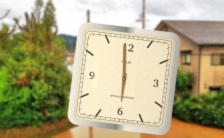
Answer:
5 h 59 min
